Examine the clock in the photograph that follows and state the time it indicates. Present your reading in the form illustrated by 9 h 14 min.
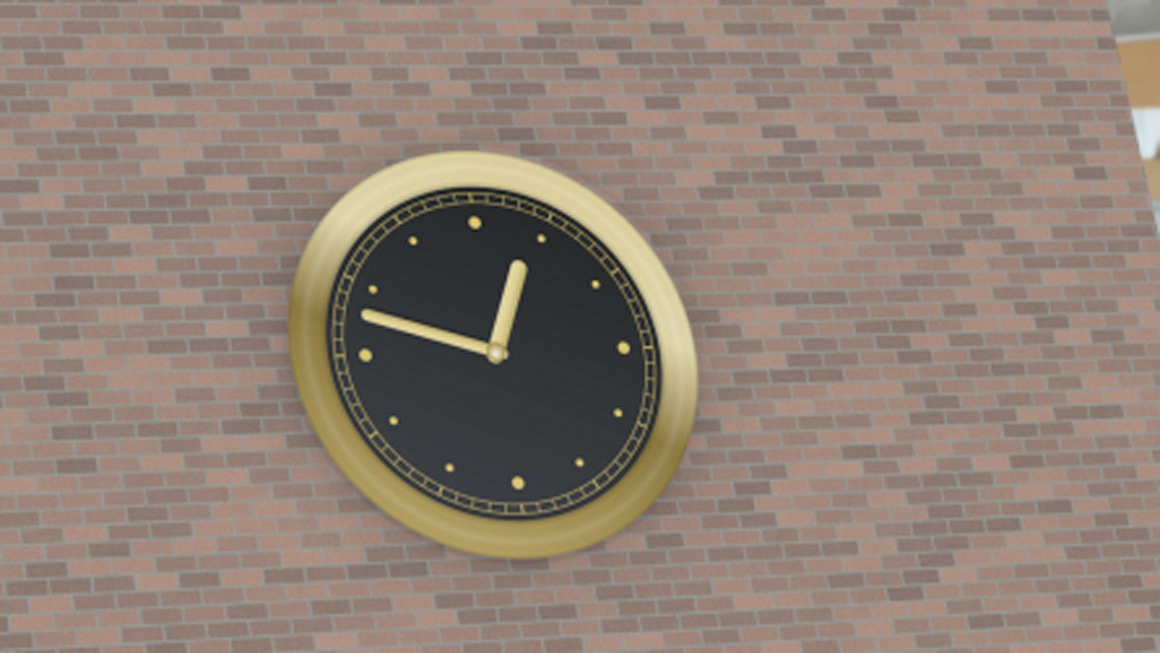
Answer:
12 h 48 min
